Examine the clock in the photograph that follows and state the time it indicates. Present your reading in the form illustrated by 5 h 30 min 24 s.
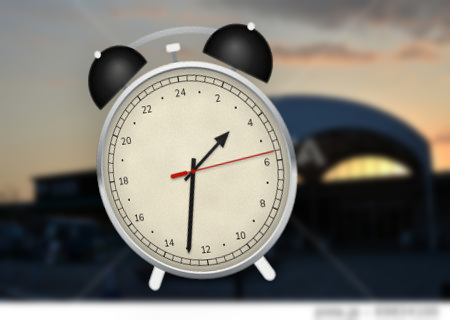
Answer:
3 h 32 min 14 s
